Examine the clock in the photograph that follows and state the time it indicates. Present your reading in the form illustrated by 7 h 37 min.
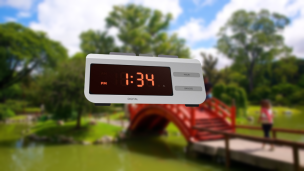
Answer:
1 h 34 min
